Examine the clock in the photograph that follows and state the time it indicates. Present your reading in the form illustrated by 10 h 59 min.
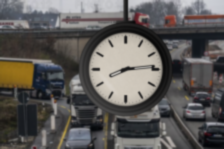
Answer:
8 h 14 min
